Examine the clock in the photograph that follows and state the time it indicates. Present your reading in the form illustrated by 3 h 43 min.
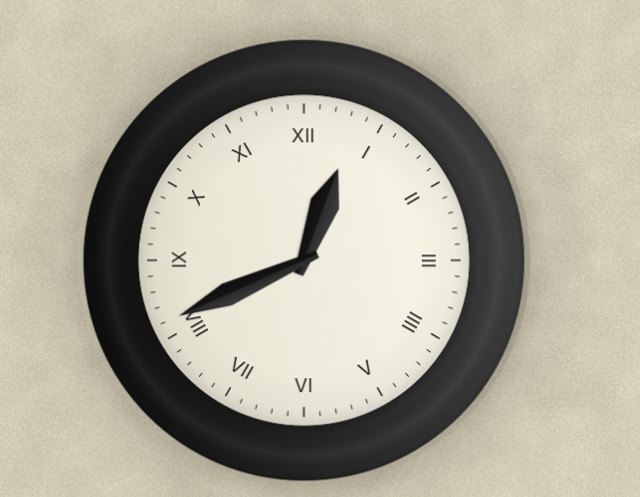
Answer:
12 h 41 min
